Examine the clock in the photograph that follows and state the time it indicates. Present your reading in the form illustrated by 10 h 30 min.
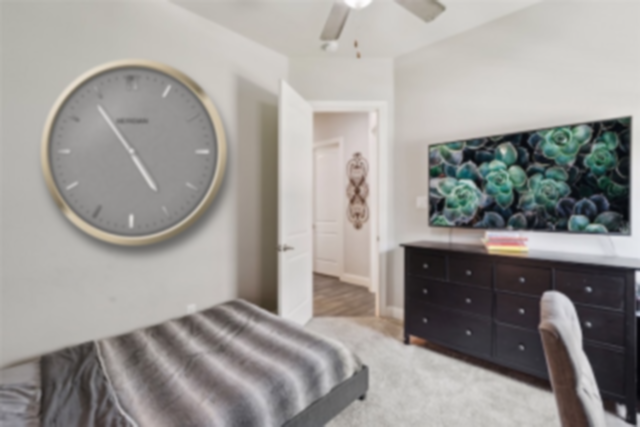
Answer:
4 h 54 min
